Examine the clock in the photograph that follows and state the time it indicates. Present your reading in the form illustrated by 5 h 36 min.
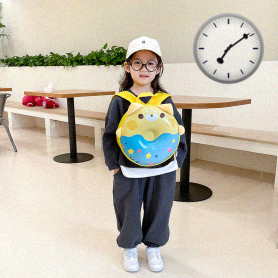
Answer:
7 h 09 min
